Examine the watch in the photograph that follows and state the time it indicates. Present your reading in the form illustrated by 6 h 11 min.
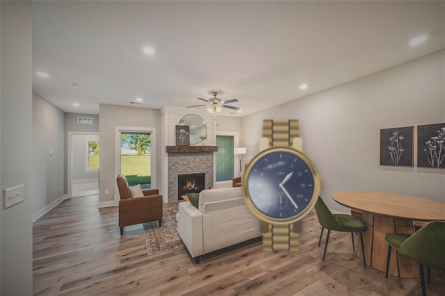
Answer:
1 h 24 min
